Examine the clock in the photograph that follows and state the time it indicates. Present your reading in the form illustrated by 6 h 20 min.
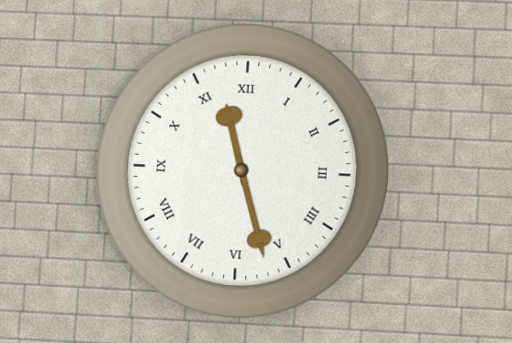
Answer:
11 h 27 min
